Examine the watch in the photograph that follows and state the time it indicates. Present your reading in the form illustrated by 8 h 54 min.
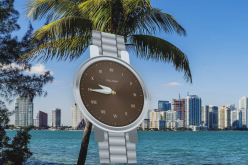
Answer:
9 h 45 min
